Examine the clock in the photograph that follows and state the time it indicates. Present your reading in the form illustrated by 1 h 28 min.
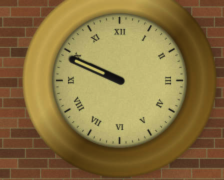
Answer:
9 h 49 min
